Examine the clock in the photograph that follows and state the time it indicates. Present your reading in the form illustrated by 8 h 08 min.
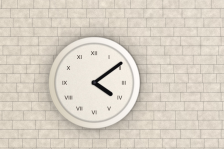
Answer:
4 h 09 min
